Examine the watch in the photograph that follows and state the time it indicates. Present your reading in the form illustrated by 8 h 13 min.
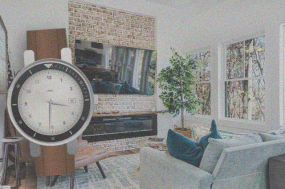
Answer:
3 h 31 min
